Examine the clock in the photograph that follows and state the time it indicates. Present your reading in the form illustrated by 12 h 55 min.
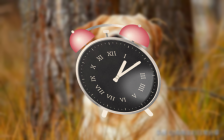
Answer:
1 h 10 min
